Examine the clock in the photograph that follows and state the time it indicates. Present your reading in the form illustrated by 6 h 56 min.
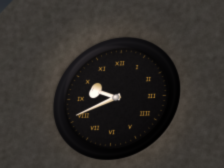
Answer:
9 h 41 min
